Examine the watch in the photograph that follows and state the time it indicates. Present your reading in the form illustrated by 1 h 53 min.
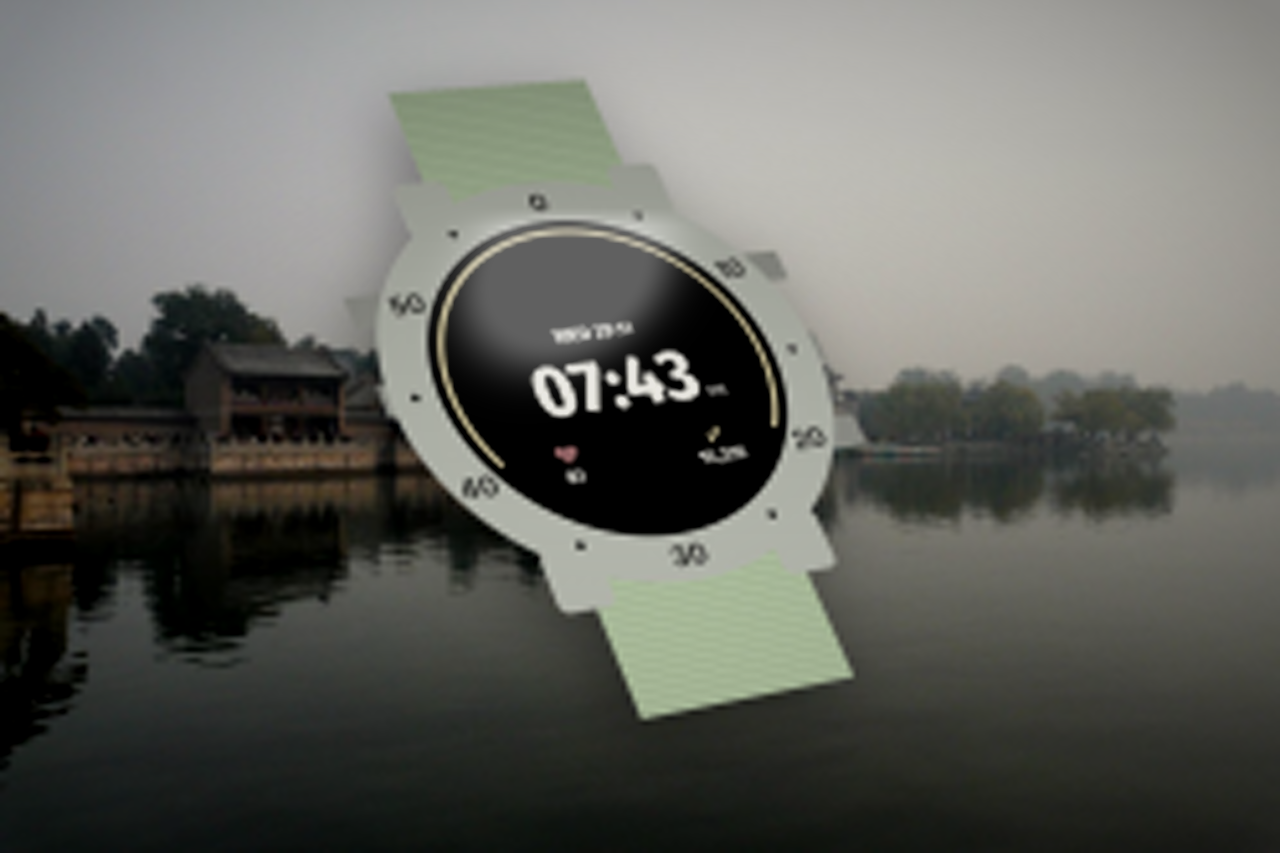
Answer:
7 h 43 min
